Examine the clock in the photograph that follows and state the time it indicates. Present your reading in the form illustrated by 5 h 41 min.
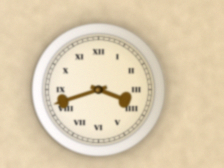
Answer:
3 h 42 min
